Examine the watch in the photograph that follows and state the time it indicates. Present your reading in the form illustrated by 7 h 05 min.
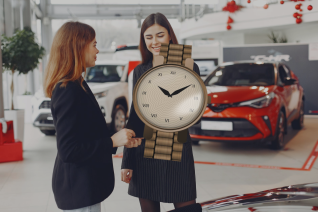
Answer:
10 h 09 min
